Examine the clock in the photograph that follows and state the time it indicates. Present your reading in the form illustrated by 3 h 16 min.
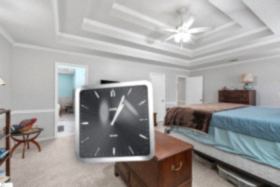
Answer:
1 h 04 min
